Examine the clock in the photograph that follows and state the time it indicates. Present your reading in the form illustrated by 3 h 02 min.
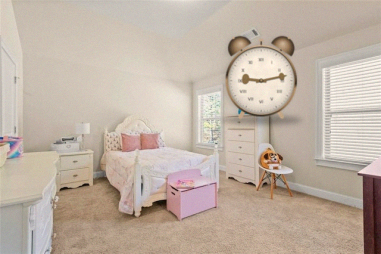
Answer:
9 h 13 min
